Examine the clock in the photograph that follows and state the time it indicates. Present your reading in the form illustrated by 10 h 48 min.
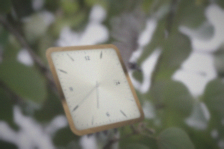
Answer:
6 h 40 min
